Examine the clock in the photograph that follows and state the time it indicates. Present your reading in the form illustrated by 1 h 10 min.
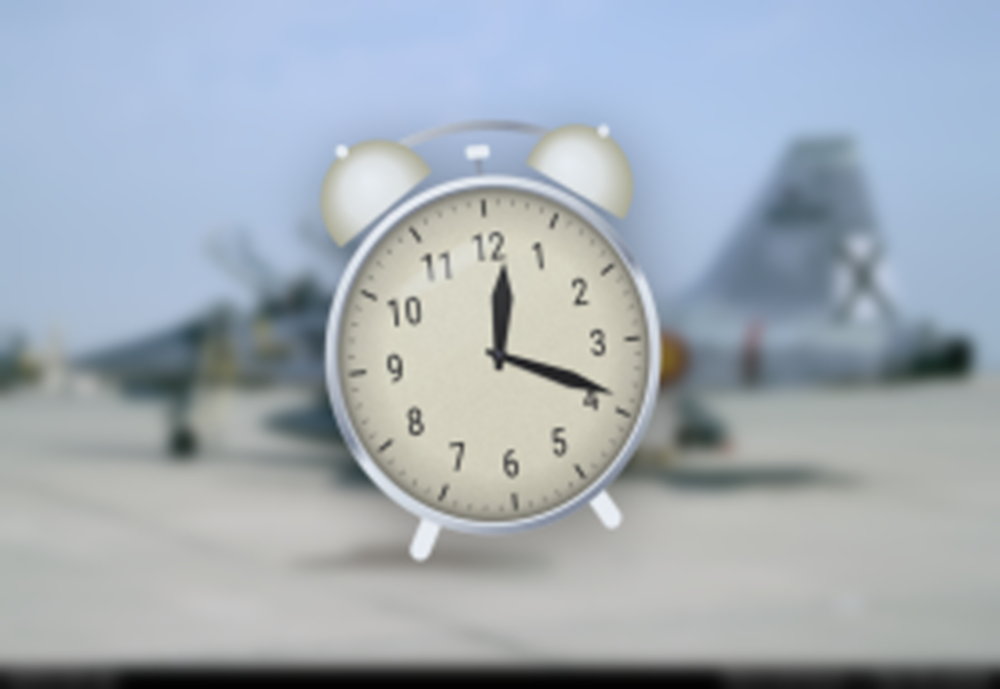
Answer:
12 h 19 min
